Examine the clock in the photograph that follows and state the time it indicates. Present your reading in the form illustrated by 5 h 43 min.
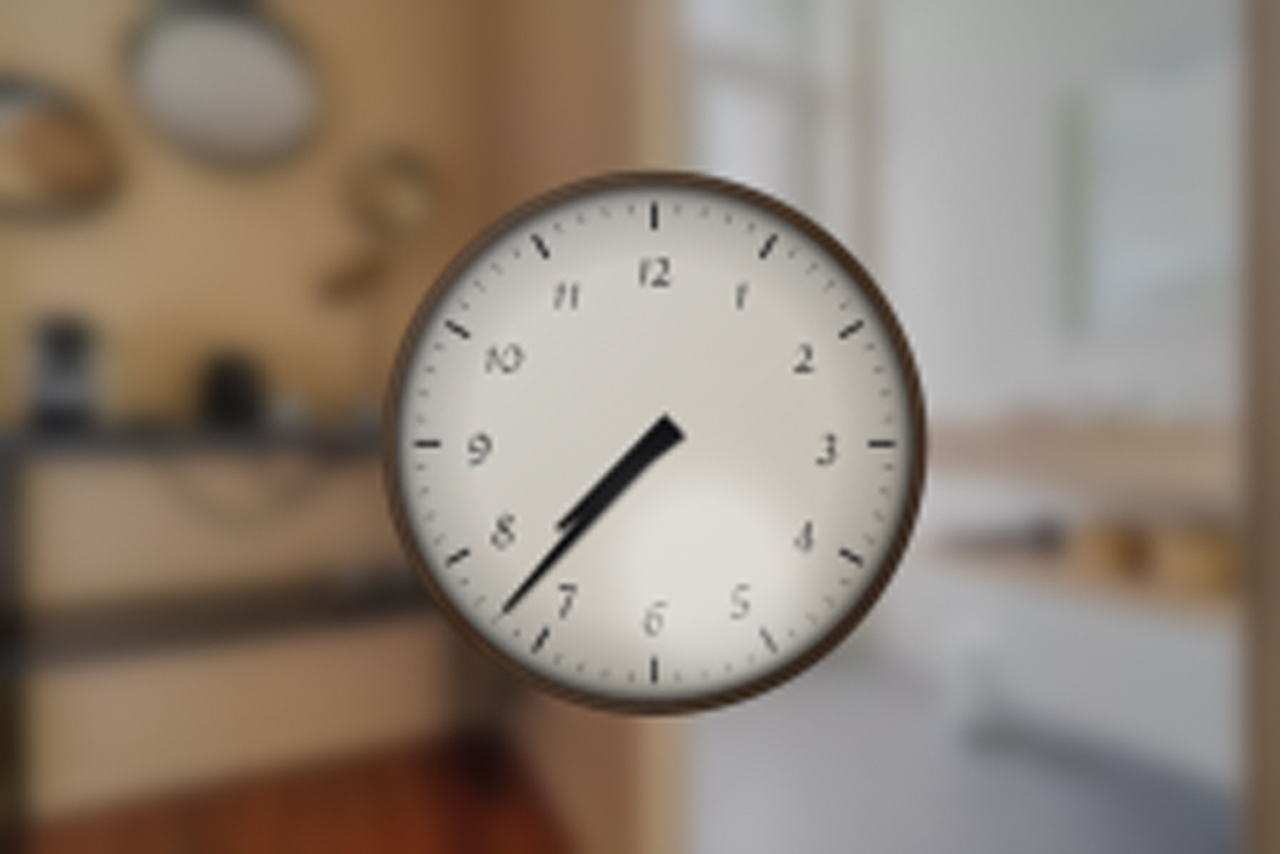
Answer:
7 h 37 min
